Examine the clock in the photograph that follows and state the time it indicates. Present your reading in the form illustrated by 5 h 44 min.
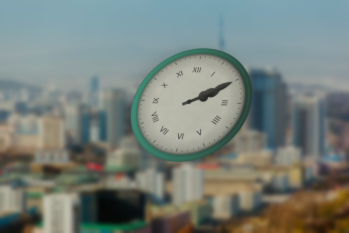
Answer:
2 h 10 min
